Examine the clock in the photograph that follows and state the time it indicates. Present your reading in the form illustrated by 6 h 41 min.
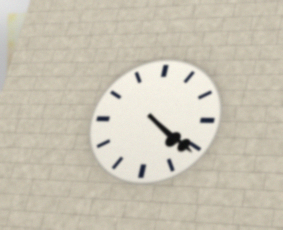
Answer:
4 h 21 min
